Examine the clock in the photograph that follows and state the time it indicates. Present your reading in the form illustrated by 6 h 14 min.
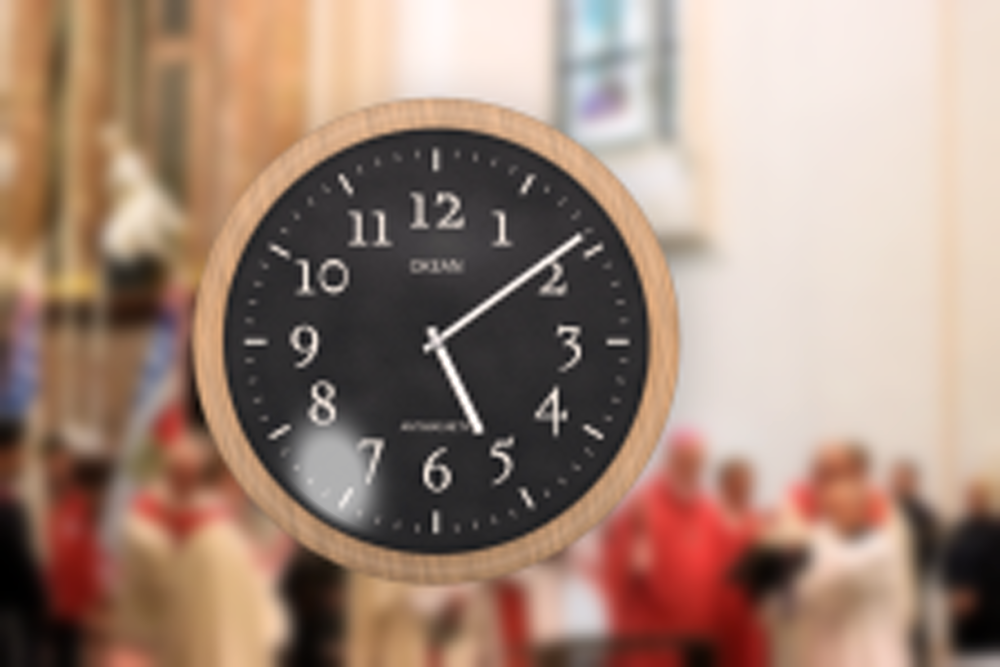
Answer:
5 h 09 min
